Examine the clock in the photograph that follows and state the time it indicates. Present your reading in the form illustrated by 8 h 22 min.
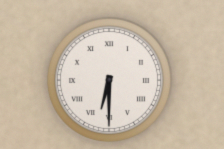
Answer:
6 h 30 min
